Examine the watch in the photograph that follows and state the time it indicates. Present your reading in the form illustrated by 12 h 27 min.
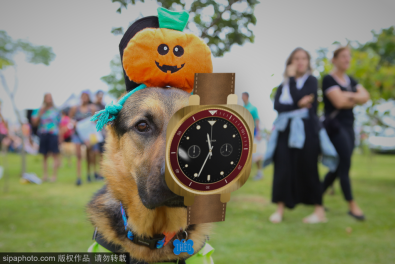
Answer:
11 h 34 min
